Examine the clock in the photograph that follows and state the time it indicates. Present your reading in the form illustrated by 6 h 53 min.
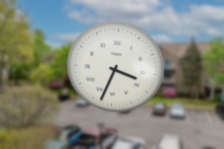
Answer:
3 h 33 min
